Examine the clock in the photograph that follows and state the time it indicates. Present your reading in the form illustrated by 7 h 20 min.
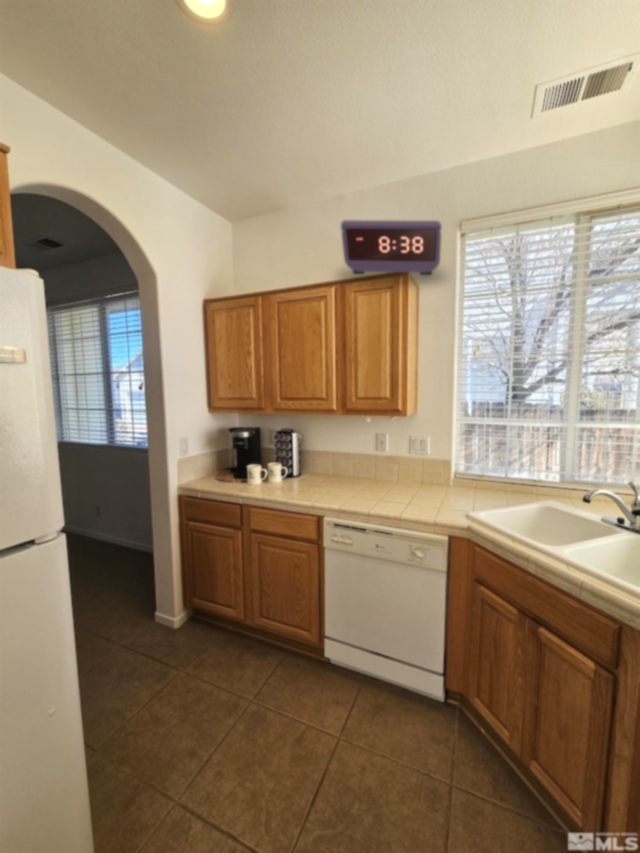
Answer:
8 h 38 min
